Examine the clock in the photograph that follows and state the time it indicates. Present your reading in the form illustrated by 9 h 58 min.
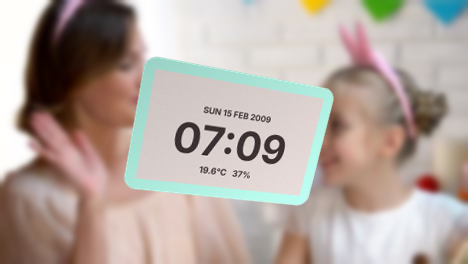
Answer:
7 h 09 min
